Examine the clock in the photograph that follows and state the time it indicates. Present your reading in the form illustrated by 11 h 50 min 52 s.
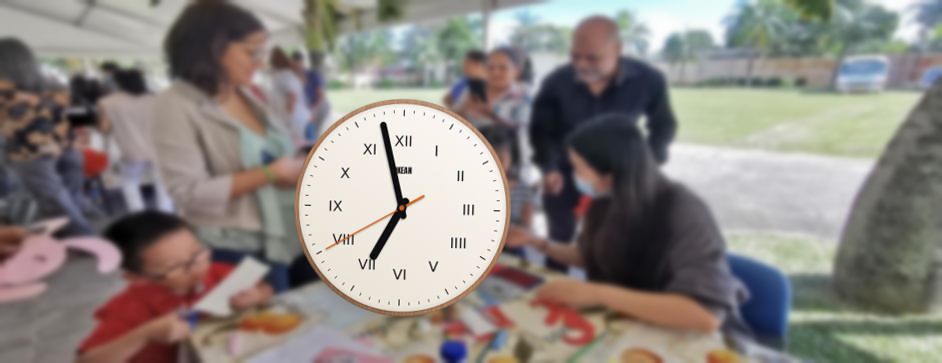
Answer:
6 h 57 min 40 s
